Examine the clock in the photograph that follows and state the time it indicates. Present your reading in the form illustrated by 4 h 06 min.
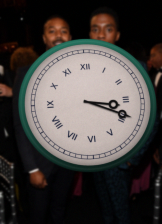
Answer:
3 h 19 min
